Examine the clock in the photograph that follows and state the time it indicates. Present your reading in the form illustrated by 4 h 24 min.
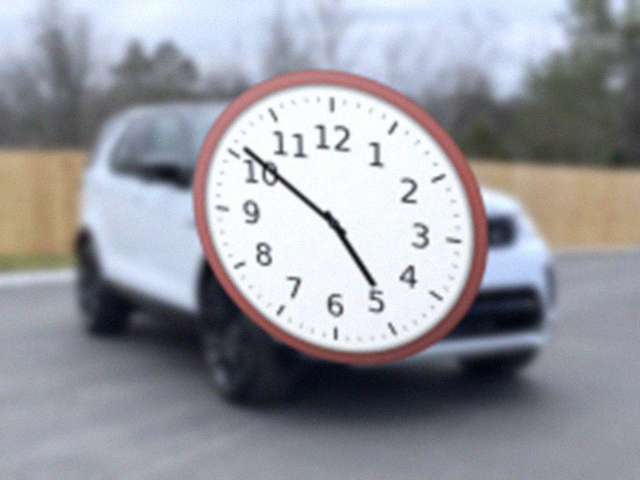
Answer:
4 h 51 min
